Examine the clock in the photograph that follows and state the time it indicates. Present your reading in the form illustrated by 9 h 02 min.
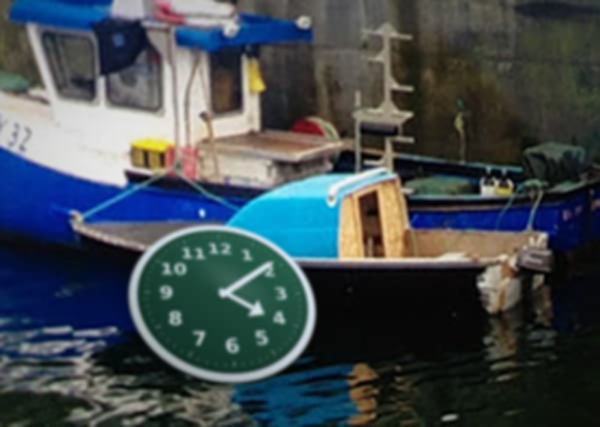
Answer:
4 h 09 min
